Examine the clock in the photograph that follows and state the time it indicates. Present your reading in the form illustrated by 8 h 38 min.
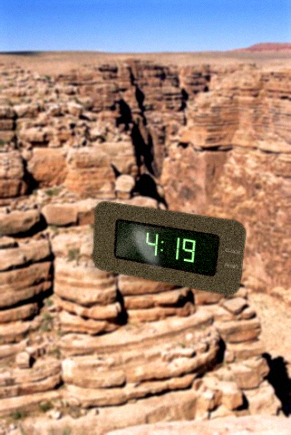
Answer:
4 h 19 min
